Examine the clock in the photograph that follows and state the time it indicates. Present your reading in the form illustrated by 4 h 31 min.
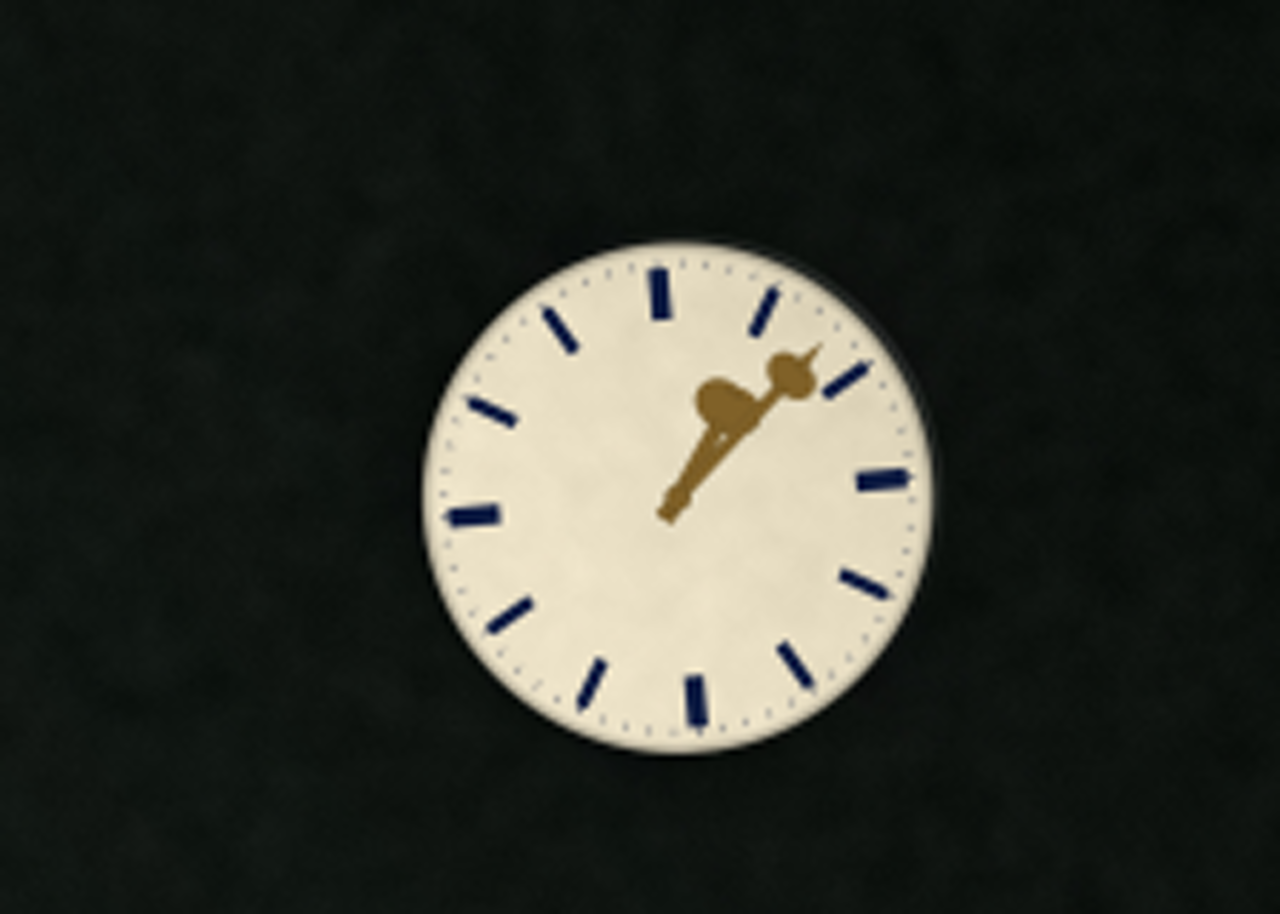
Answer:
1 h 08 min
